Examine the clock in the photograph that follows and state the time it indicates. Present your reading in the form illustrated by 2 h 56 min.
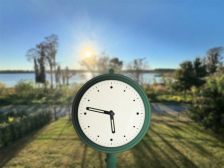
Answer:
5 h 47 min
